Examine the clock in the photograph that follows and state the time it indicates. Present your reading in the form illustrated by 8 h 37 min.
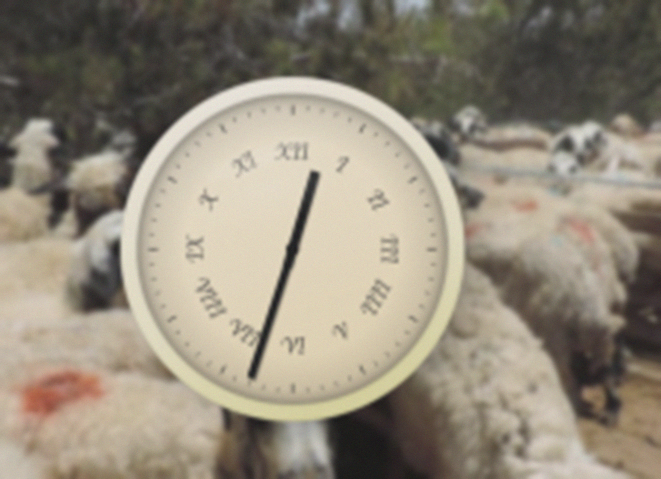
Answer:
12 h 33 min
